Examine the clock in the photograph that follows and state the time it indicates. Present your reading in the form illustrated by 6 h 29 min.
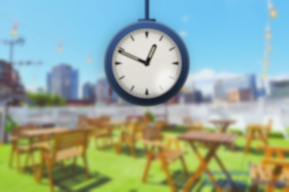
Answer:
12 h 49 min
